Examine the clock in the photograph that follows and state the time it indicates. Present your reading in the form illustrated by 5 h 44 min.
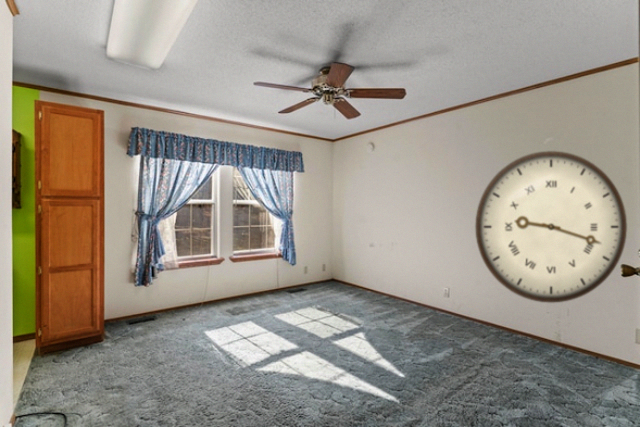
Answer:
9 h 18 min
